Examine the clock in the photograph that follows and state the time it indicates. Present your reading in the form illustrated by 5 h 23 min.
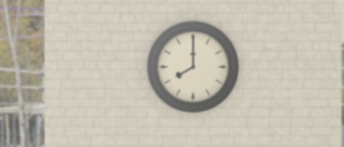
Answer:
8 h 00 min
